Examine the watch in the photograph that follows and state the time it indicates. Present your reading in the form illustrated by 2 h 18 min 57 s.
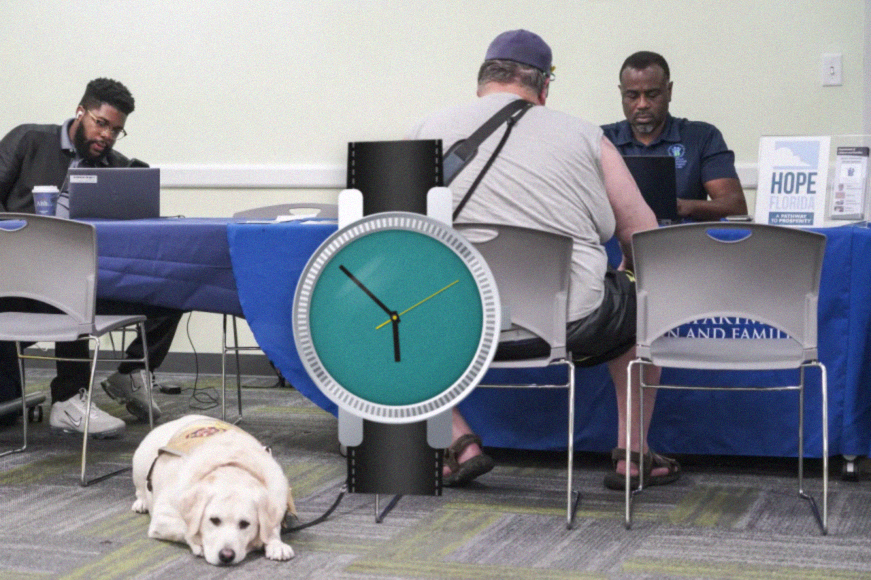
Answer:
5 h 52 min 10 s
